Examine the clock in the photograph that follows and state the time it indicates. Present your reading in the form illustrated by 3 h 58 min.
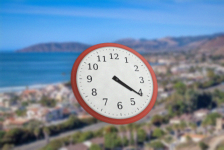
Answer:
4 h 21 min
